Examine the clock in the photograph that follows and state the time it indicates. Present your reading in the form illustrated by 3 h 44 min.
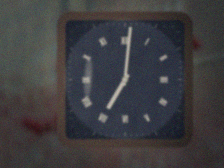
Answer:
7 h 01 min
